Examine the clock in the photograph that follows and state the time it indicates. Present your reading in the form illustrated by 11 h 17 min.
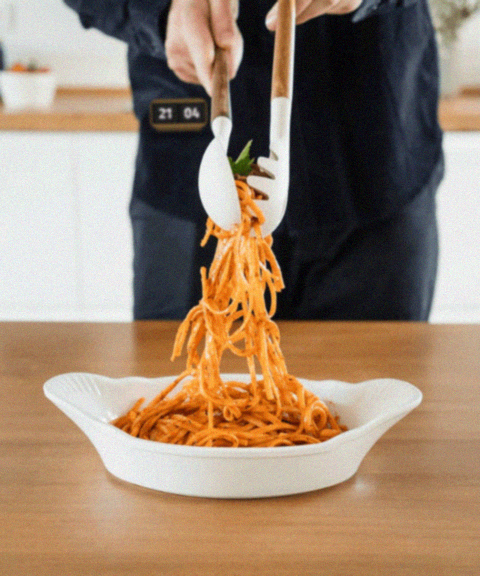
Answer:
21 h 04 min
